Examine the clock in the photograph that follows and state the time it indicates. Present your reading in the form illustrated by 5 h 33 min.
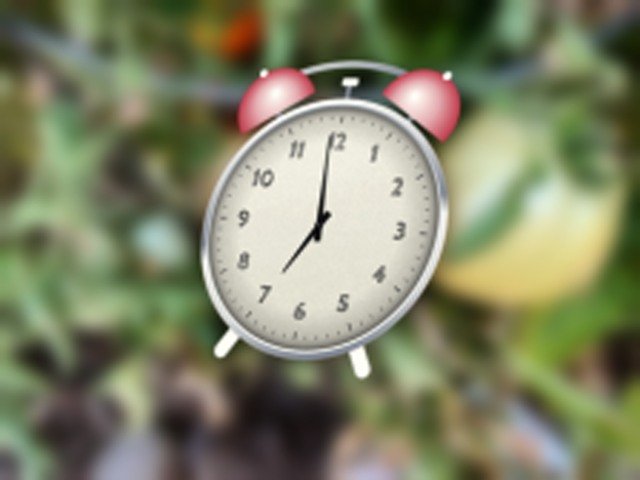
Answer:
6 h 59 min
